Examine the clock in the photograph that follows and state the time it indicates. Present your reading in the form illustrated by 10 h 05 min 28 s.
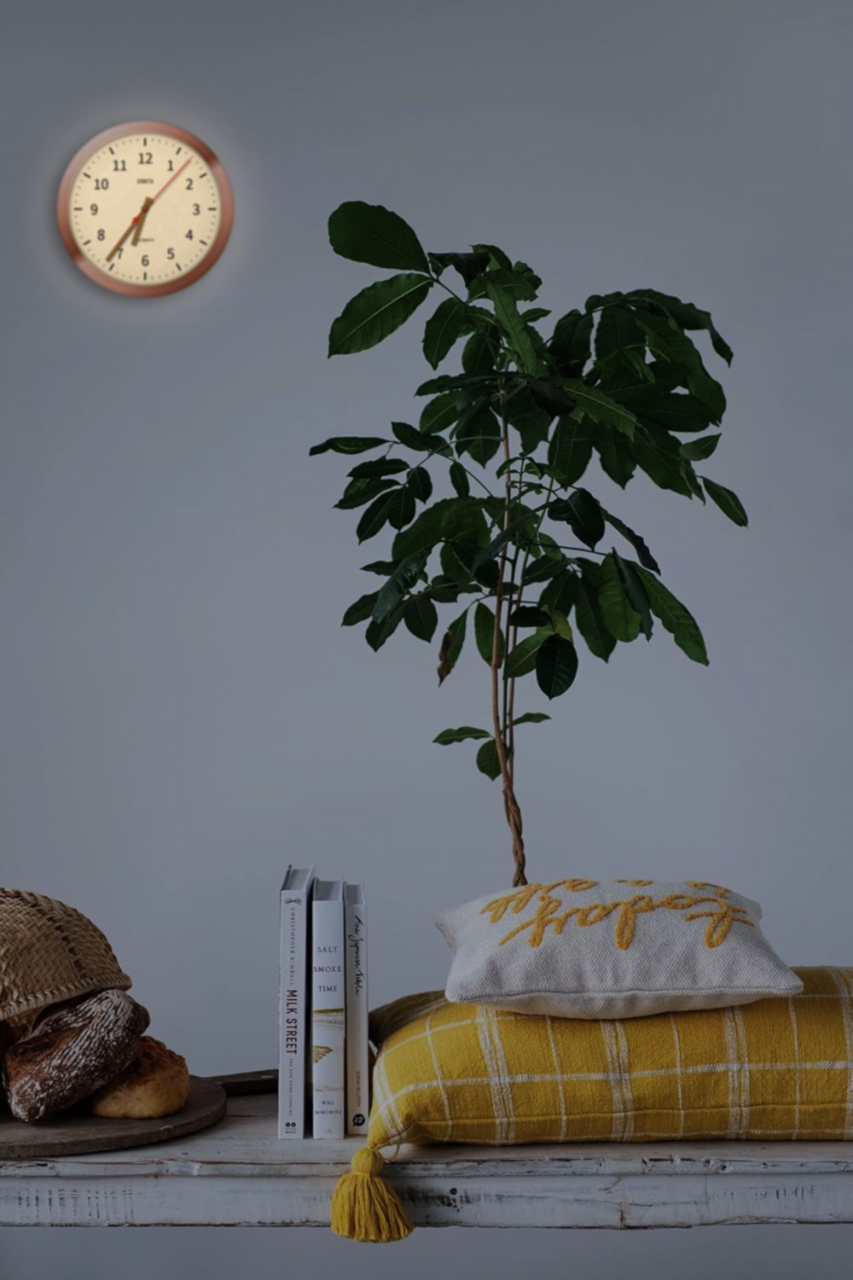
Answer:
6 h 36 min 07 s
